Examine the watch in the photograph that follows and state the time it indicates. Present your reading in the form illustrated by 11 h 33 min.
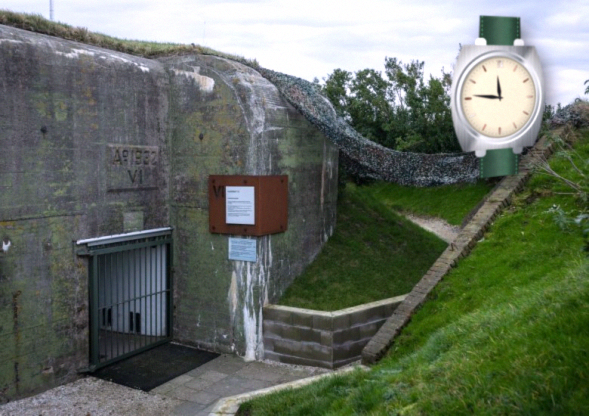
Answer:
11 h 46 min
